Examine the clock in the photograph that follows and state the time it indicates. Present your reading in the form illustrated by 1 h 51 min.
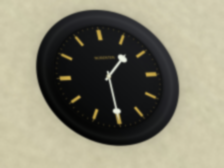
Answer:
1 h 30 min
